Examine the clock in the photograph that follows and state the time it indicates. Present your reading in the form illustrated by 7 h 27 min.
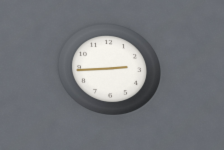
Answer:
2 h 44 min
